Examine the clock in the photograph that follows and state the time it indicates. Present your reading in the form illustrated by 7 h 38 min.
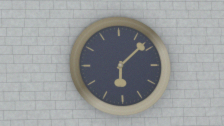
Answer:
6 h 08 min
